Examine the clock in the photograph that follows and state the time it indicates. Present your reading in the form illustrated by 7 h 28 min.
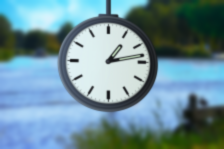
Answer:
1 h 13 min
